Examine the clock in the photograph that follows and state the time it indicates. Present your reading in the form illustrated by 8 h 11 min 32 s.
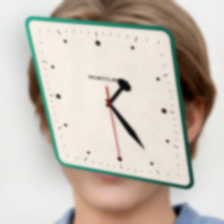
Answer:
1 h 24 min 30 s
